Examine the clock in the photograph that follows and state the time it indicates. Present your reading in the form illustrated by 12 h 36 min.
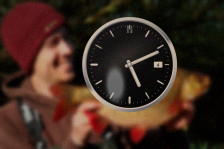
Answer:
5 h 11 min
